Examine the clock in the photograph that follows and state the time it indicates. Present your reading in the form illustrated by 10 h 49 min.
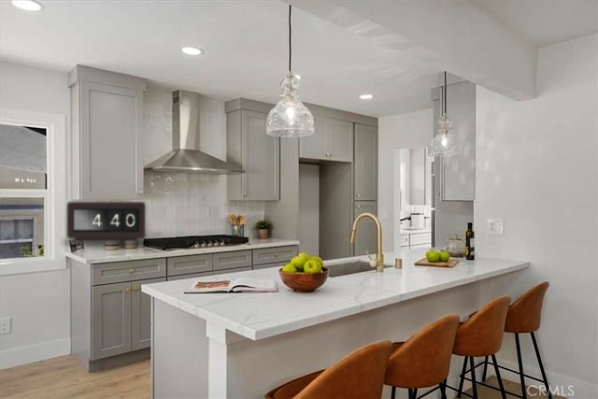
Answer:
4 h 40 min
